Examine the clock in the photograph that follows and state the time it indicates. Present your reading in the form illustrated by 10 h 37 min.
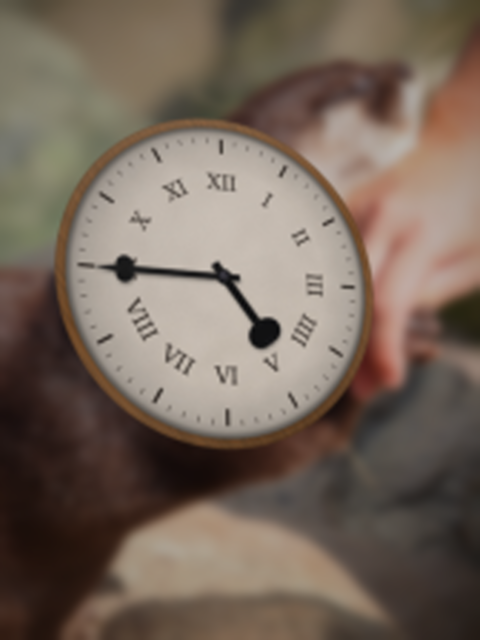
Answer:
4 h 45 min
